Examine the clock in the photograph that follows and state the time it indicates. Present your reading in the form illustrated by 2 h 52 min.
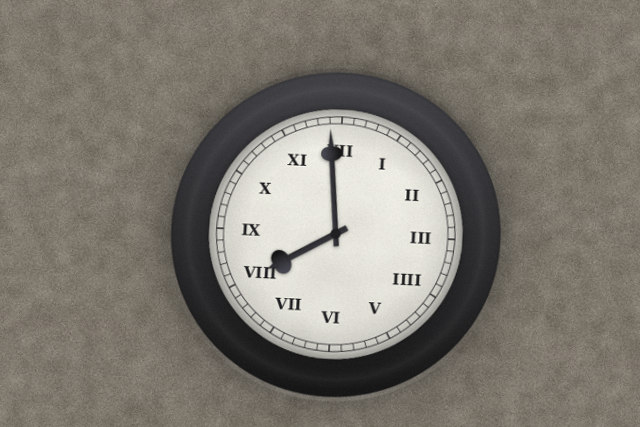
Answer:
7 h 59 min
